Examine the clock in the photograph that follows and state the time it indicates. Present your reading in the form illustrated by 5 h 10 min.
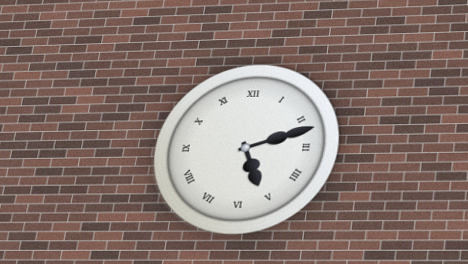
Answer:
5 h 12 min
